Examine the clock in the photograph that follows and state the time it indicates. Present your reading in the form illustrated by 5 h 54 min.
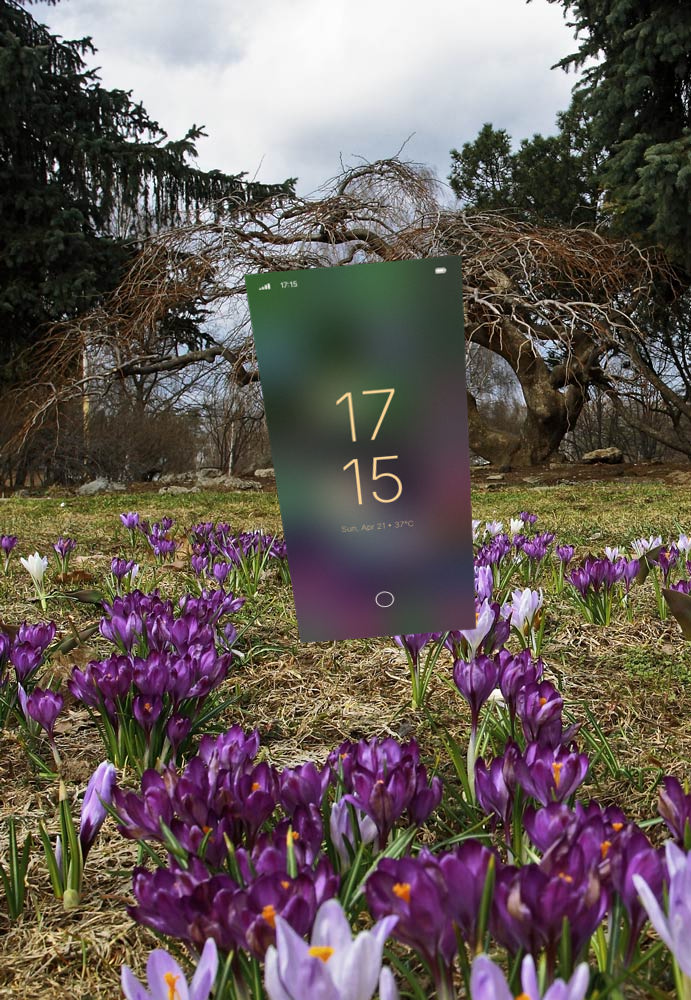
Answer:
17 h 15 min
